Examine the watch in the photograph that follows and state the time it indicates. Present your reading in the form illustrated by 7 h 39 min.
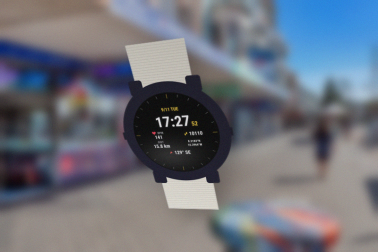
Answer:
17 h 27 min
